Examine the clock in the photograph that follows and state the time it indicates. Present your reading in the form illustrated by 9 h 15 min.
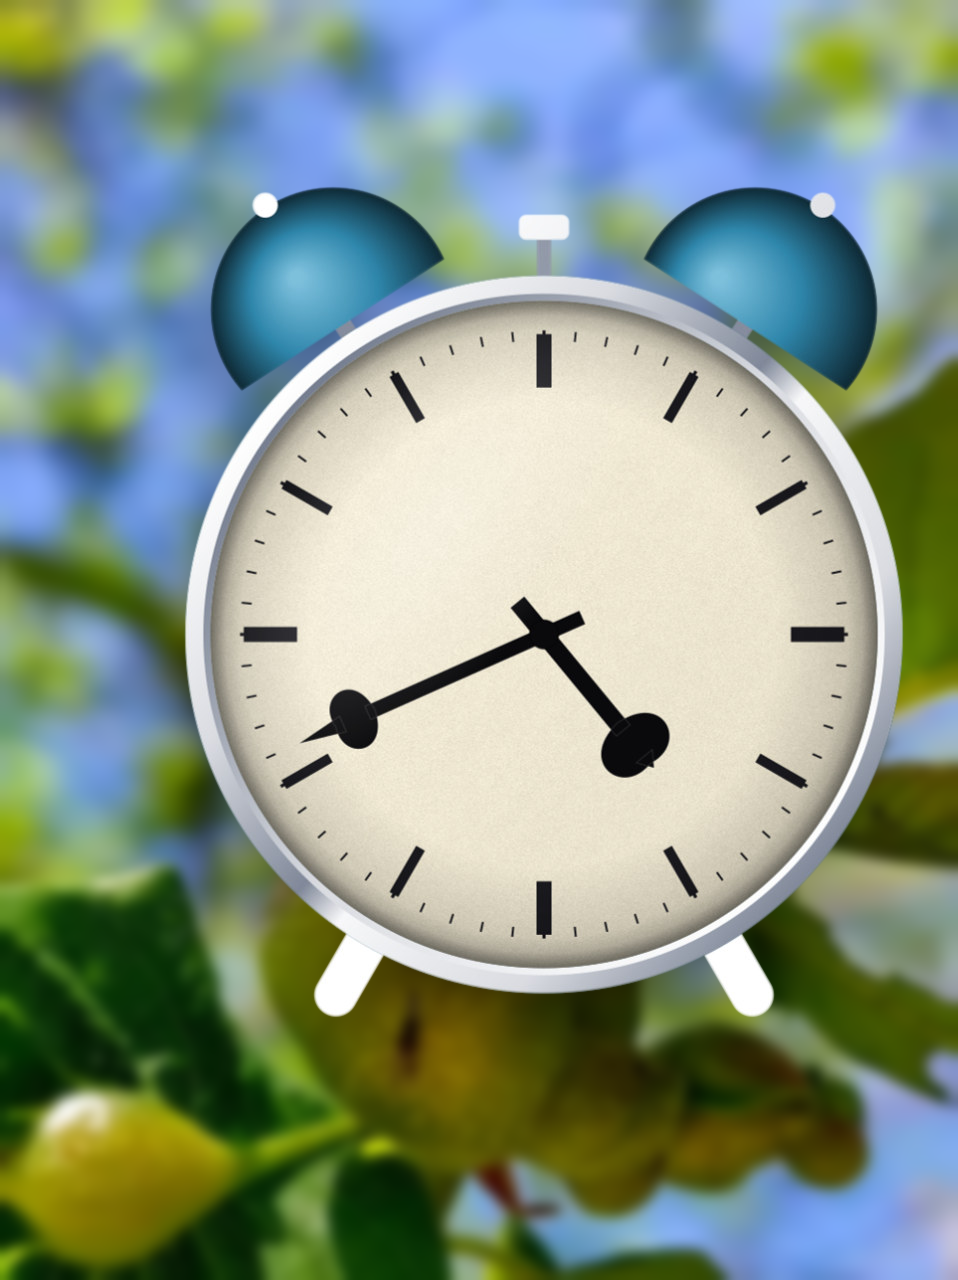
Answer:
4 h 41 min
